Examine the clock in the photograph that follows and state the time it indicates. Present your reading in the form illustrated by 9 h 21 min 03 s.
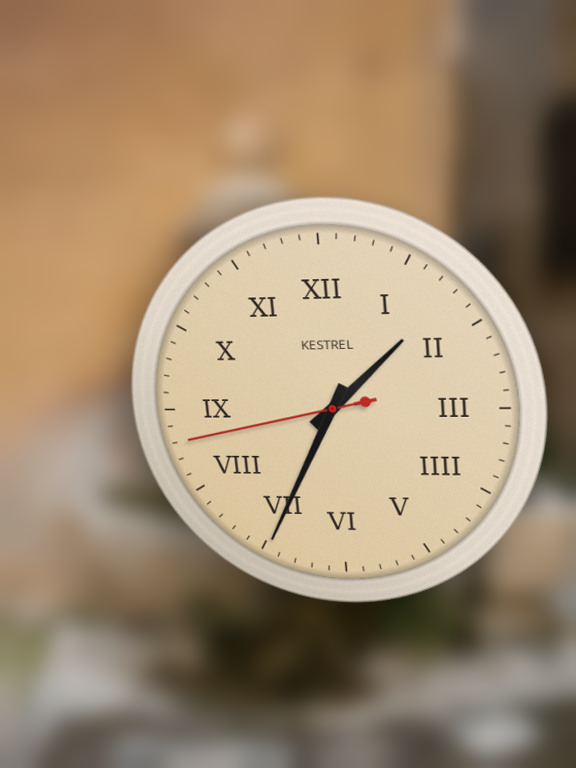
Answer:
1 h 34 min 43 s
